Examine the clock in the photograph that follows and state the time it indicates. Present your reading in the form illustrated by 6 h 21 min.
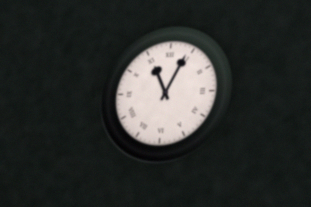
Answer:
11 h 04 min
